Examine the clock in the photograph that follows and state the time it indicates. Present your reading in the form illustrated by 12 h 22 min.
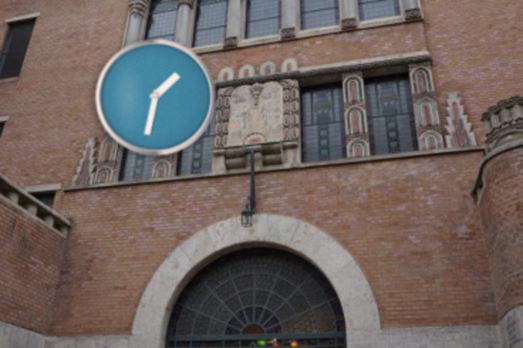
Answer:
1 h 32 min
